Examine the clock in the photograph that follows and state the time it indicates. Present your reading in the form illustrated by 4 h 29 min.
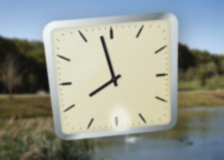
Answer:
7 h 58 min
